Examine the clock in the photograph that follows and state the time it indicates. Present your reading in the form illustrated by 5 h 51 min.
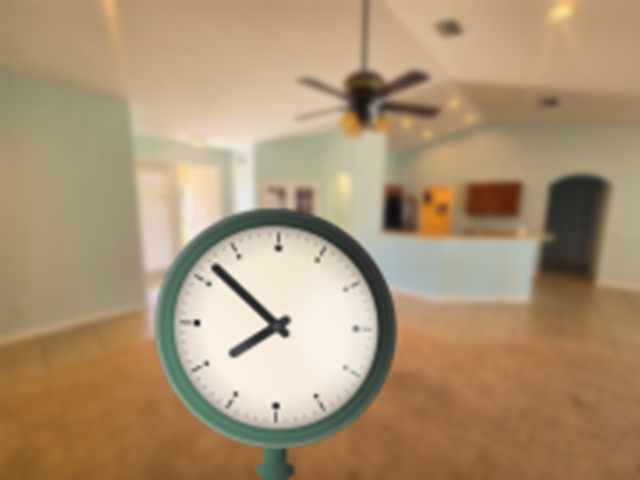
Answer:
7 h 52 min
